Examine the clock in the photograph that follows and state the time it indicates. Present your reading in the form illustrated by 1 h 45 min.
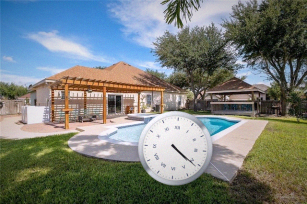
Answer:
4 h 21 min
